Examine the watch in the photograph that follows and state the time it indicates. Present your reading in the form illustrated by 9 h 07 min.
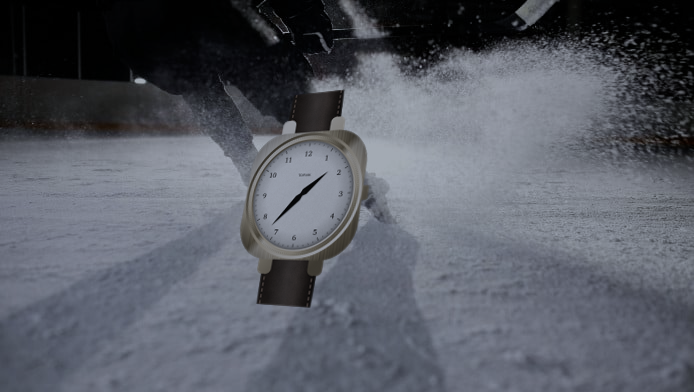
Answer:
1 h 37 min
